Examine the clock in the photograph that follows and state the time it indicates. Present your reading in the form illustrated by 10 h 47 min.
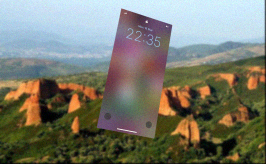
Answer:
22 h 35 min
